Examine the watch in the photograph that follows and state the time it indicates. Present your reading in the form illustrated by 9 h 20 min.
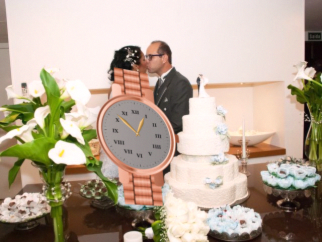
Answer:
12 h 52 min
